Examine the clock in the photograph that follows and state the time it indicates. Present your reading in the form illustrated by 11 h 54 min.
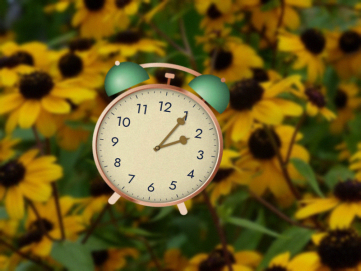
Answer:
2 h 05 min
